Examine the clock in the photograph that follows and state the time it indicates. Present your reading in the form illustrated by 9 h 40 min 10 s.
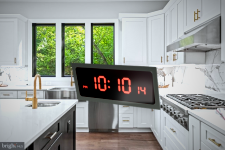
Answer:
10 h 10 min 14 s
